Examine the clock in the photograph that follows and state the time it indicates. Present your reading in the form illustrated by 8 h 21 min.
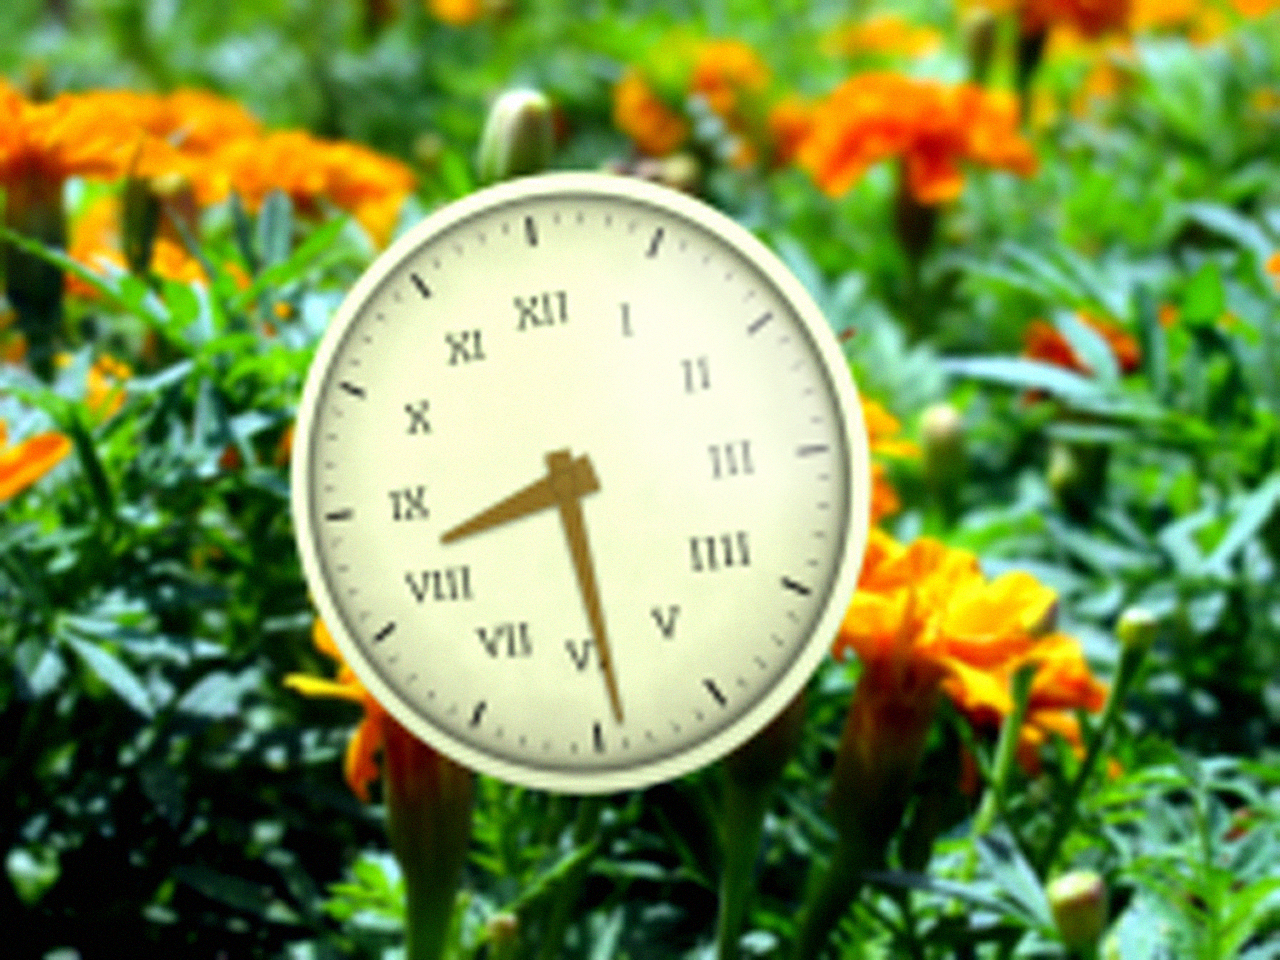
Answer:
8 h 29 min
